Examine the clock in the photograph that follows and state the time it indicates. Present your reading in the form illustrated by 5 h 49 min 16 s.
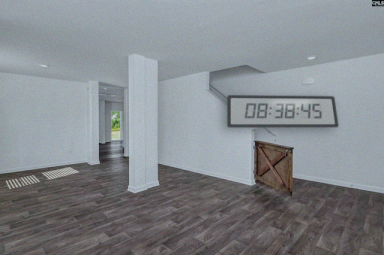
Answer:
8 h 38 min 45 s
